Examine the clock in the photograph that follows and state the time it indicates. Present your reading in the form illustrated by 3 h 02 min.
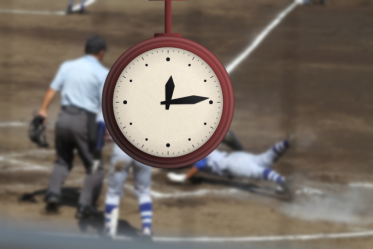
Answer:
12 h 14 min
